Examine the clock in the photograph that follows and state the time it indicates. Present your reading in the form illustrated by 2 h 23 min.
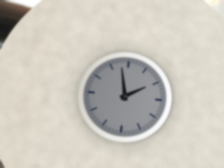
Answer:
1 h 58 min
